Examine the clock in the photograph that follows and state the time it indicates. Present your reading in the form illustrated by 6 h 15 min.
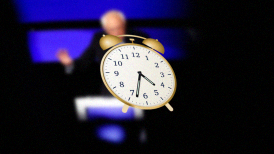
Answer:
4 h 33 min
